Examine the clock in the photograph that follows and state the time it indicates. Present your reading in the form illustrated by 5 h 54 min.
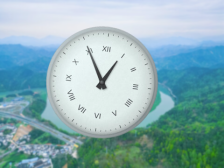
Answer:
12 h 55 min
